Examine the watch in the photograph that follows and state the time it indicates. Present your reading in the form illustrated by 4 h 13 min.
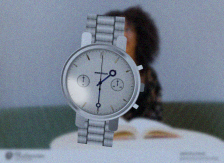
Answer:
1 h 30 min
